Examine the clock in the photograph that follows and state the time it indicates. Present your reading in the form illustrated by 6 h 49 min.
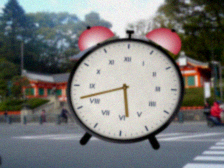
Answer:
5 h 42 min
